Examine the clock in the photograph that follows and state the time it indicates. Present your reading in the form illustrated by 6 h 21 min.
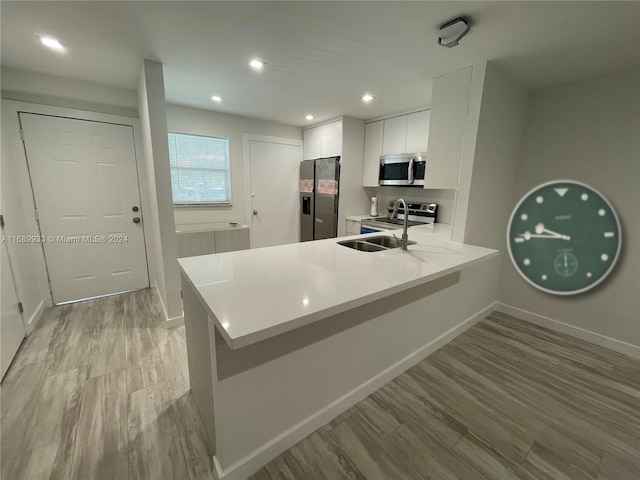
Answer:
9 h 46 min
